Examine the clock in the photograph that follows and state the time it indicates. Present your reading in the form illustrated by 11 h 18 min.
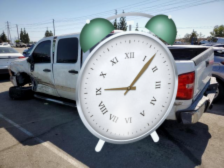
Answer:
9 h 07 min
